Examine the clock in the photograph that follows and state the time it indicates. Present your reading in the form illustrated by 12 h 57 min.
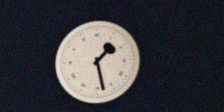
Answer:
1 h 28 min
